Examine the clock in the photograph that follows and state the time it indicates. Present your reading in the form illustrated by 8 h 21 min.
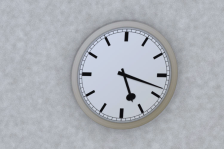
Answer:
5 h 18 min
